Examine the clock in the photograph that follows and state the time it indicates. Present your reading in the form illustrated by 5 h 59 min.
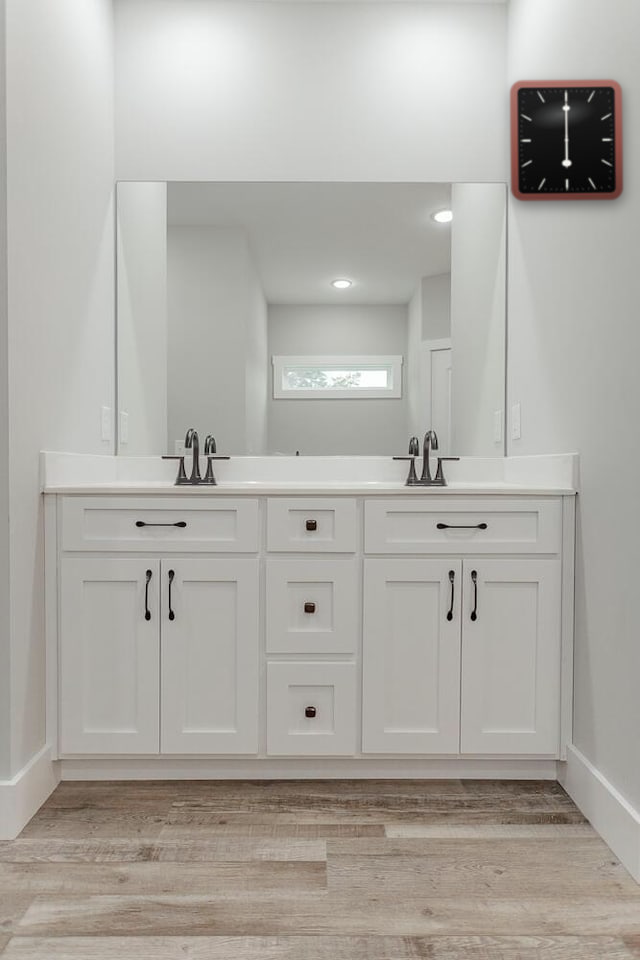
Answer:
6 h 00 min
